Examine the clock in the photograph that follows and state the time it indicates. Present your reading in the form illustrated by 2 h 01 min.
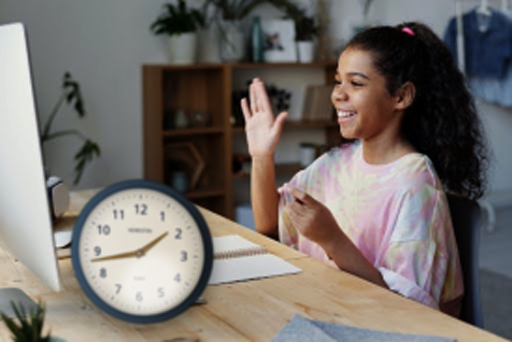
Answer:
1 h 43 min
